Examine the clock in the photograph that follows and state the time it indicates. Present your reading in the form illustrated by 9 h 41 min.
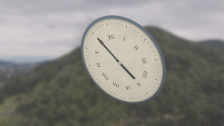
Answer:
4 h 55 min
